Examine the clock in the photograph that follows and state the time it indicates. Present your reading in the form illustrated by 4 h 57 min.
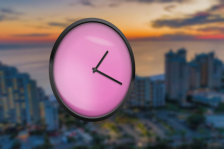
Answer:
1 h 19 min
